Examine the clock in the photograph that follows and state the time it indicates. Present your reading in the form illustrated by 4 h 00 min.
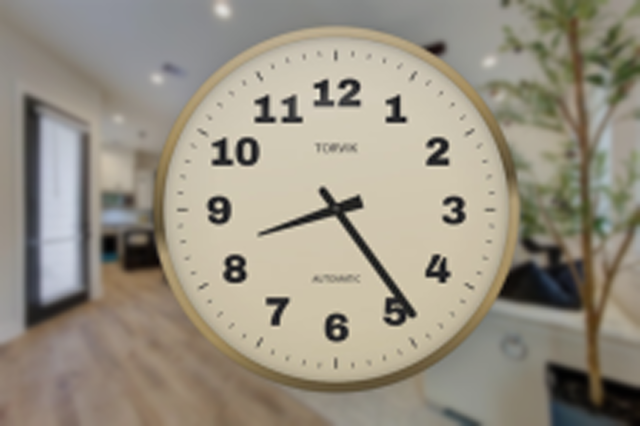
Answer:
8 h 24 min
